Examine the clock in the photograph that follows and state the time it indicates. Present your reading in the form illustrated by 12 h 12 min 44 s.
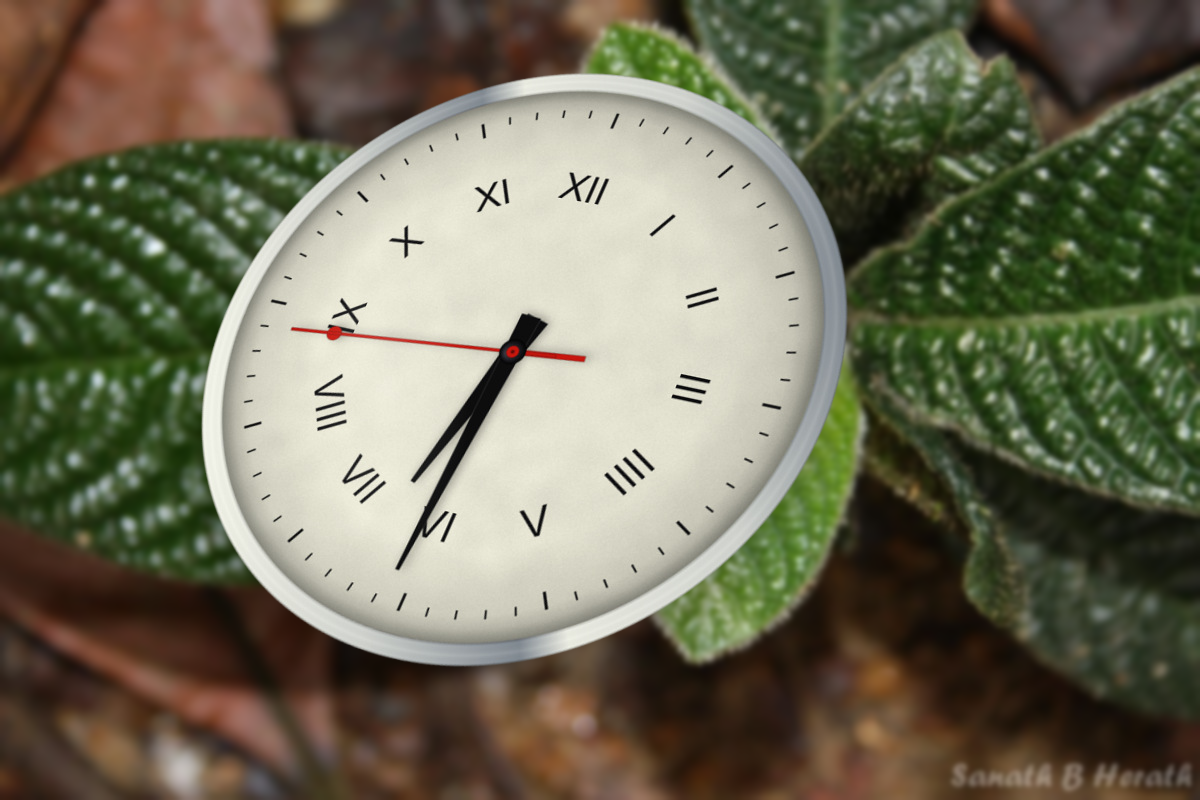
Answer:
6 h 30 min 44 s
